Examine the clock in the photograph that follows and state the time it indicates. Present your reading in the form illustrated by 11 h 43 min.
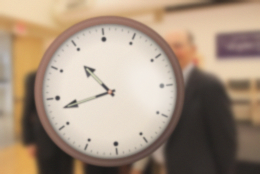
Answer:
10 h 43 min
